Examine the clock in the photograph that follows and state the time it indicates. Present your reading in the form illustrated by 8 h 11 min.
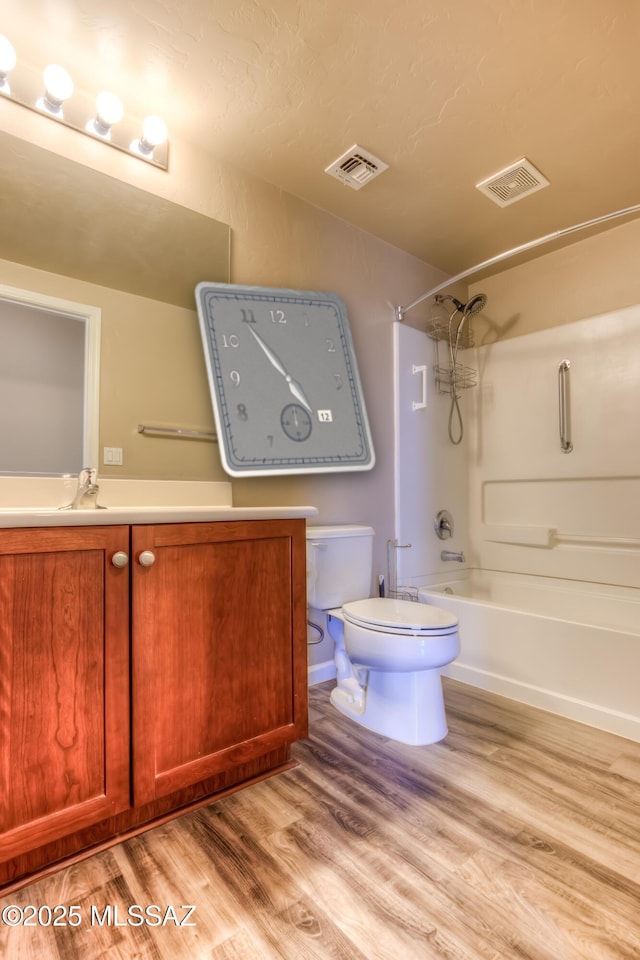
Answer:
4 h 54 min
